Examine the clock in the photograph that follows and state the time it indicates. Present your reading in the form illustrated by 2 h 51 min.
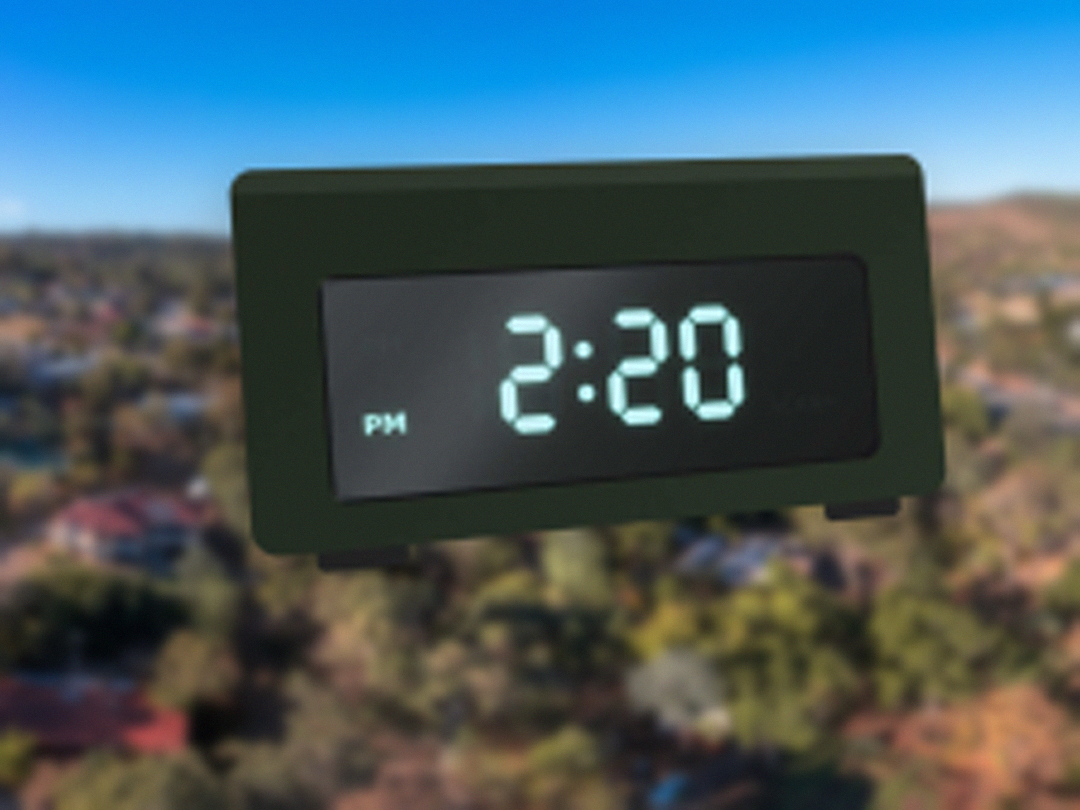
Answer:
2 h 20 min
